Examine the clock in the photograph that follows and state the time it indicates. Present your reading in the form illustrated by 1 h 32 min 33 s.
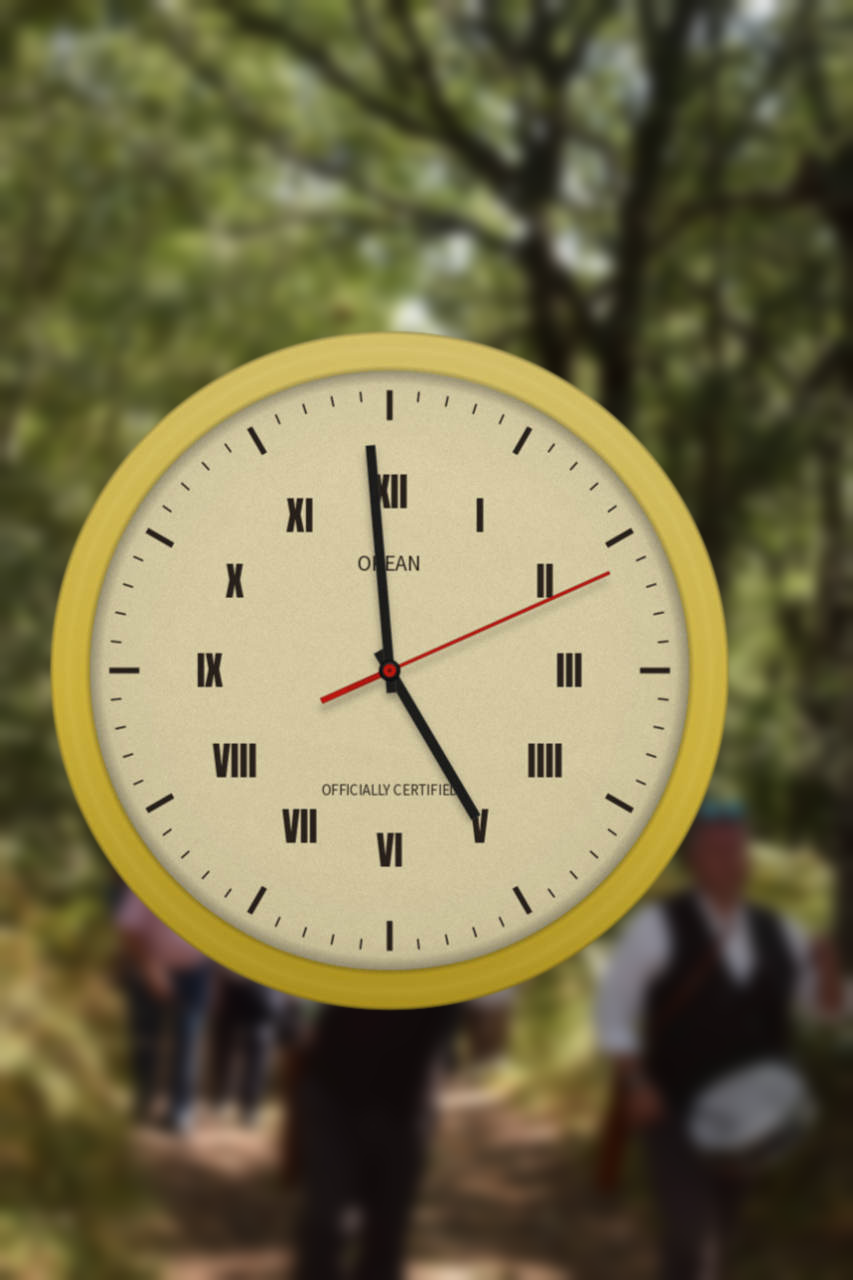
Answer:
4 h 59 min 11 s
